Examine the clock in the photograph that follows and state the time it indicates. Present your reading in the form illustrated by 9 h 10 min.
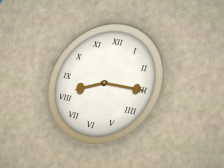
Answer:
8 h 15 min
